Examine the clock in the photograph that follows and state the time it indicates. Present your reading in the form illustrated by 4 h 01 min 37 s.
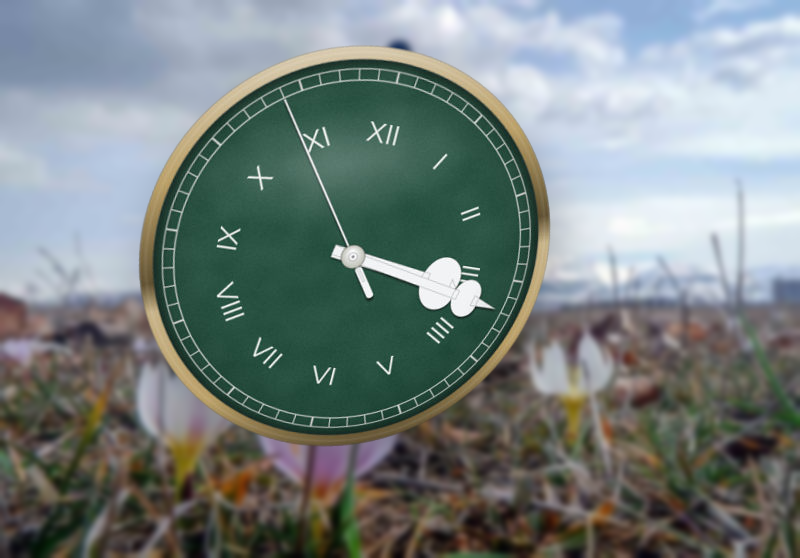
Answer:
3 h 16 min 54 s
